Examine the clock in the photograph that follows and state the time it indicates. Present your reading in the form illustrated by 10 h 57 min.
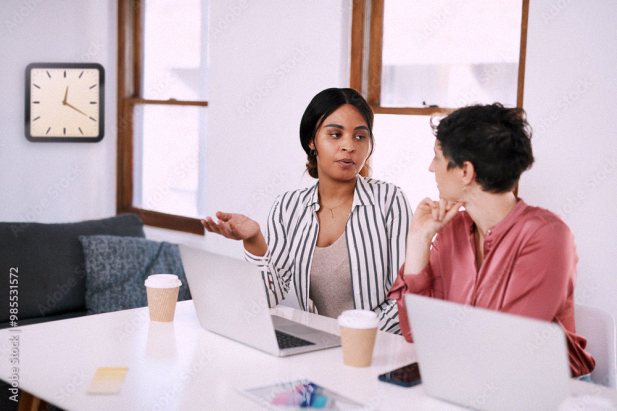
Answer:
12 h 20 min
